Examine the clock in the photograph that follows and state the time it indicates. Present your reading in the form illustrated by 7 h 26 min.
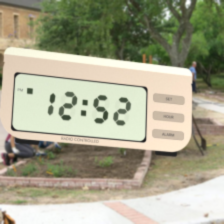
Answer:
12 h 52 min
